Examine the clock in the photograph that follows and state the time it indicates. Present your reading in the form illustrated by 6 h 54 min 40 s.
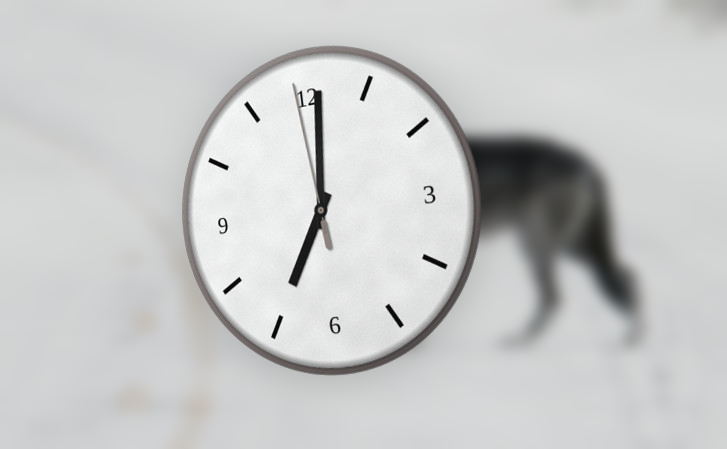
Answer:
7 h 00 min 59 s
